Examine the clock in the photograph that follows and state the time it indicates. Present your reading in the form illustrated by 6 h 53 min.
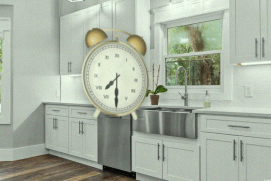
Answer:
7 h 30 min
